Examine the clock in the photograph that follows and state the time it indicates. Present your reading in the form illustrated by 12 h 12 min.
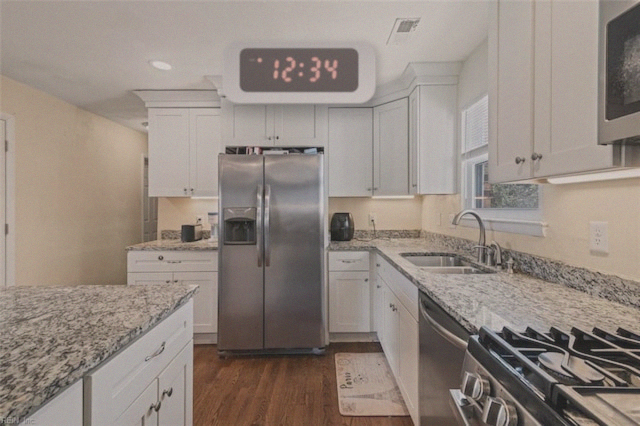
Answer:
12 h 34 min
